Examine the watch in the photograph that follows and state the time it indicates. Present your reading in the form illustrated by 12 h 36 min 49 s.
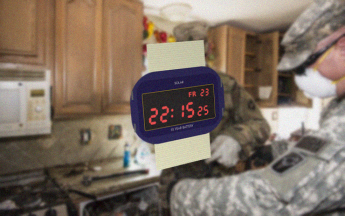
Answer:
22 h 15 min 25 s
